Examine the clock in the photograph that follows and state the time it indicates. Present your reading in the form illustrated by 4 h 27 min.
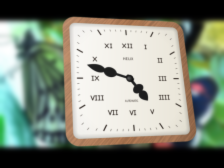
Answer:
4 h 48 min
